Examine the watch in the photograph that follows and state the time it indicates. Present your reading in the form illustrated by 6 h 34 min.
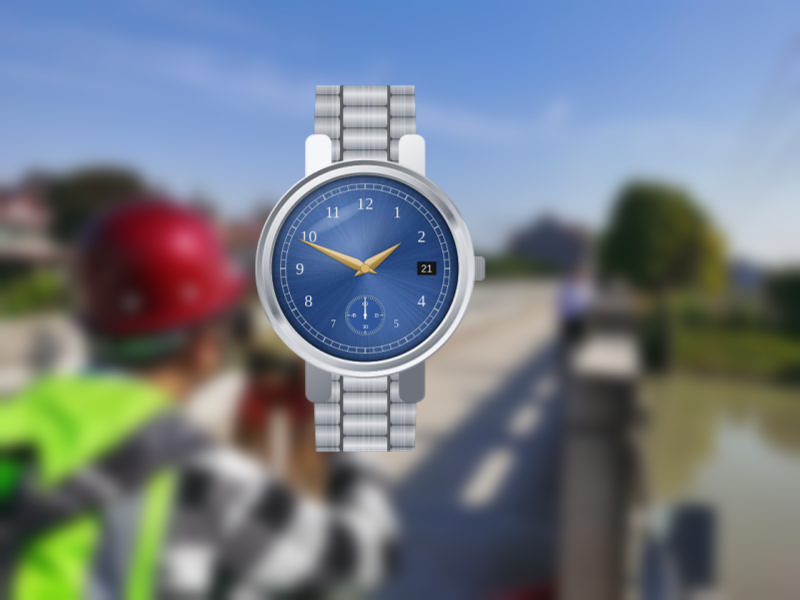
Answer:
1 h 49 min
